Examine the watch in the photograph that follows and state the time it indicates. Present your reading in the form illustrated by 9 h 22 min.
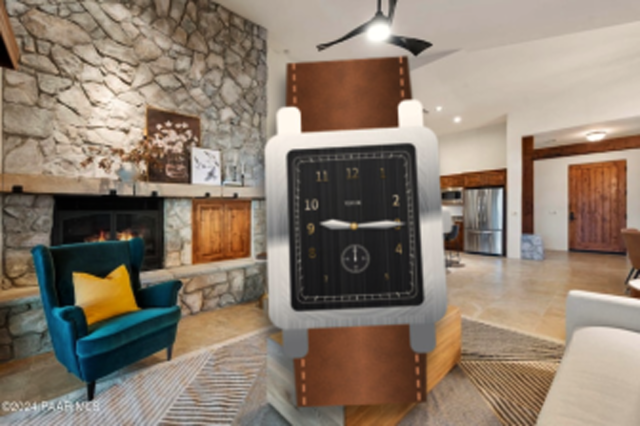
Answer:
9 h 15 min
